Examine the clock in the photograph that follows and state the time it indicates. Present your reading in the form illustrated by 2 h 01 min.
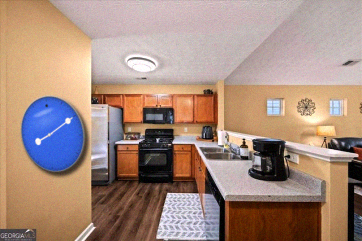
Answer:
8 h 10 min
